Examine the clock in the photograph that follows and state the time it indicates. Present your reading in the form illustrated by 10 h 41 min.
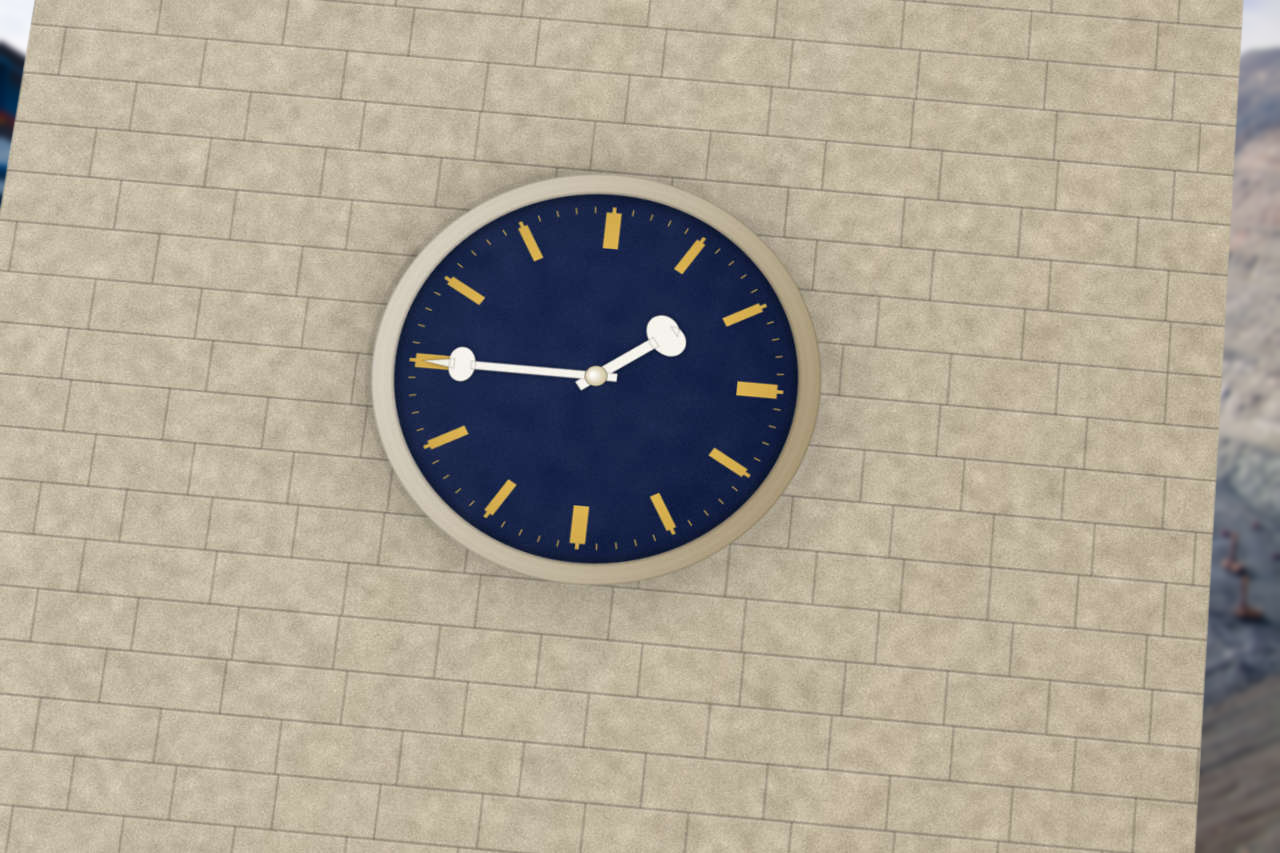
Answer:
1 h 45 min
